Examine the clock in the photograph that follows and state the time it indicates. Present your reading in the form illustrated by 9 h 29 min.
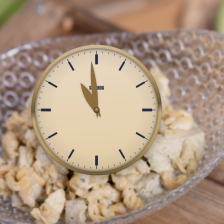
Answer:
10 h 59 min
